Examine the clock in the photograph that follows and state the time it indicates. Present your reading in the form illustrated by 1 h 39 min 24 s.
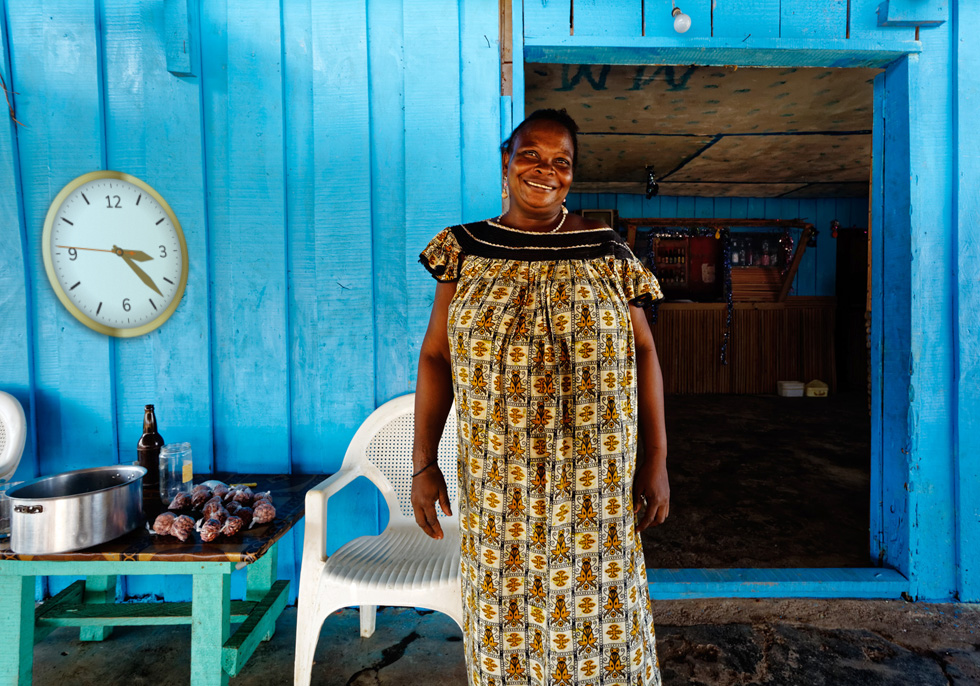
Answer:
3 h 22 min 46 s
